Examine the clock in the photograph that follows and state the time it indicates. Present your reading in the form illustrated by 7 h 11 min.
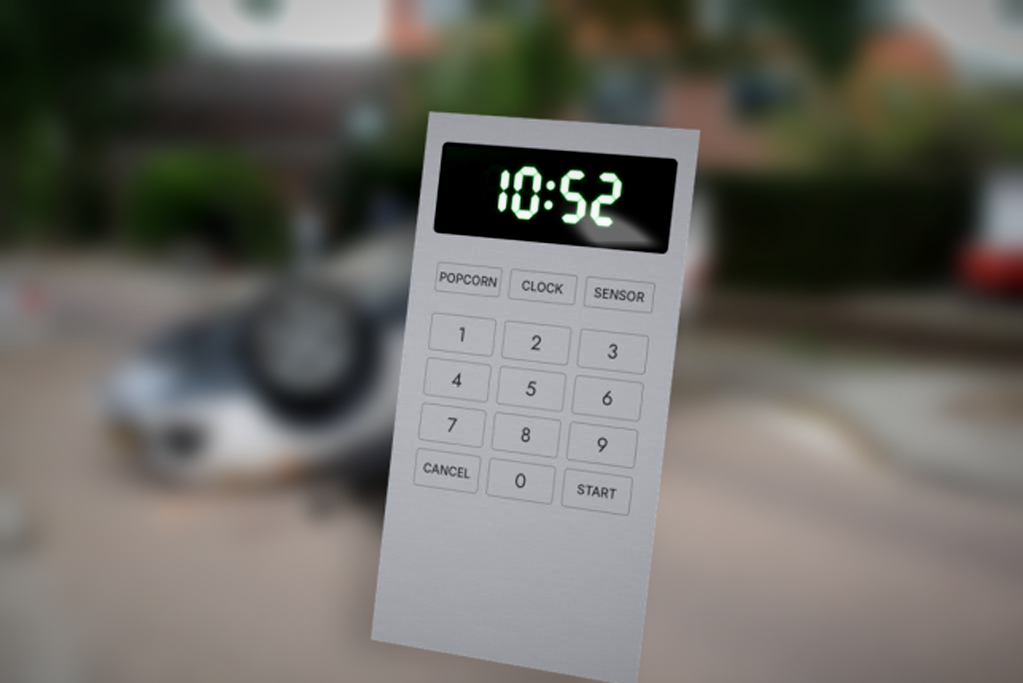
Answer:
10 h 52 min
